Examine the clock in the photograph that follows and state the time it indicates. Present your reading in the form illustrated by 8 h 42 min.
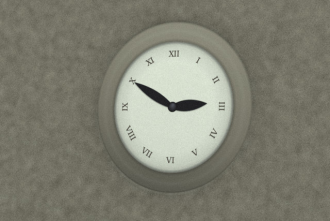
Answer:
2 h 50 min
